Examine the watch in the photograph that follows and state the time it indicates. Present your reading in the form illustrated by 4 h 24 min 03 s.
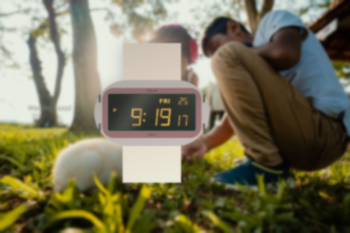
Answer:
9 h 19 min 17 s
